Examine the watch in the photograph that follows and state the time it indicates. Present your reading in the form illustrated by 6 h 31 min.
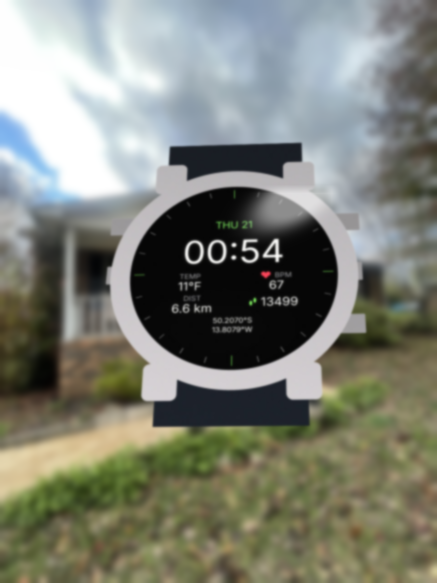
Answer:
0 h 54 min
